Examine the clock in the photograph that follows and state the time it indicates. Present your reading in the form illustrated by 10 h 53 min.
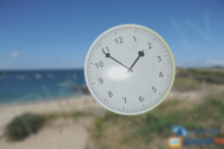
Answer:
1 h 54 min
